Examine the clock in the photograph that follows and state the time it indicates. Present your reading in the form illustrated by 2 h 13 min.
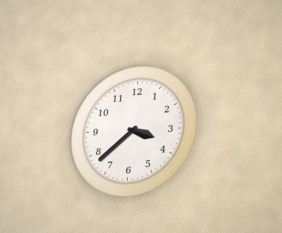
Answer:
3 h 38 min
